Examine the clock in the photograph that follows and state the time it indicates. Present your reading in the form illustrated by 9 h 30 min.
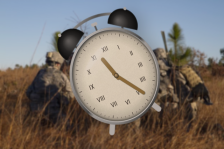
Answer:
11 h 24 min
